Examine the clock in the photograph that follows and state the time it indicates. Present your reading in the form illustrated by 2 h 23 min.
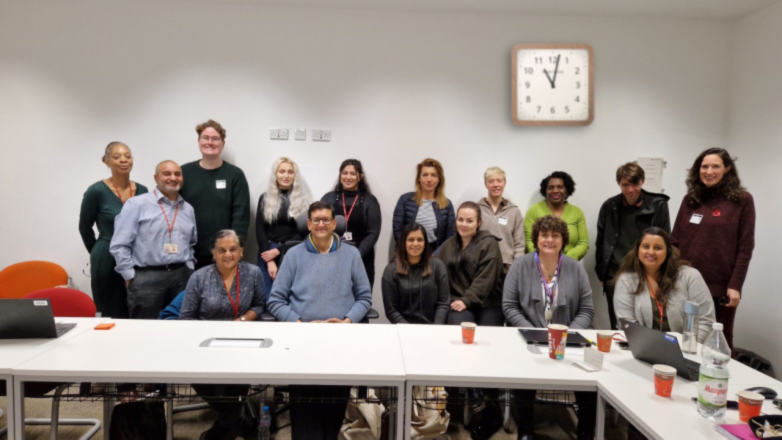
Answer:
11 h 02 min
